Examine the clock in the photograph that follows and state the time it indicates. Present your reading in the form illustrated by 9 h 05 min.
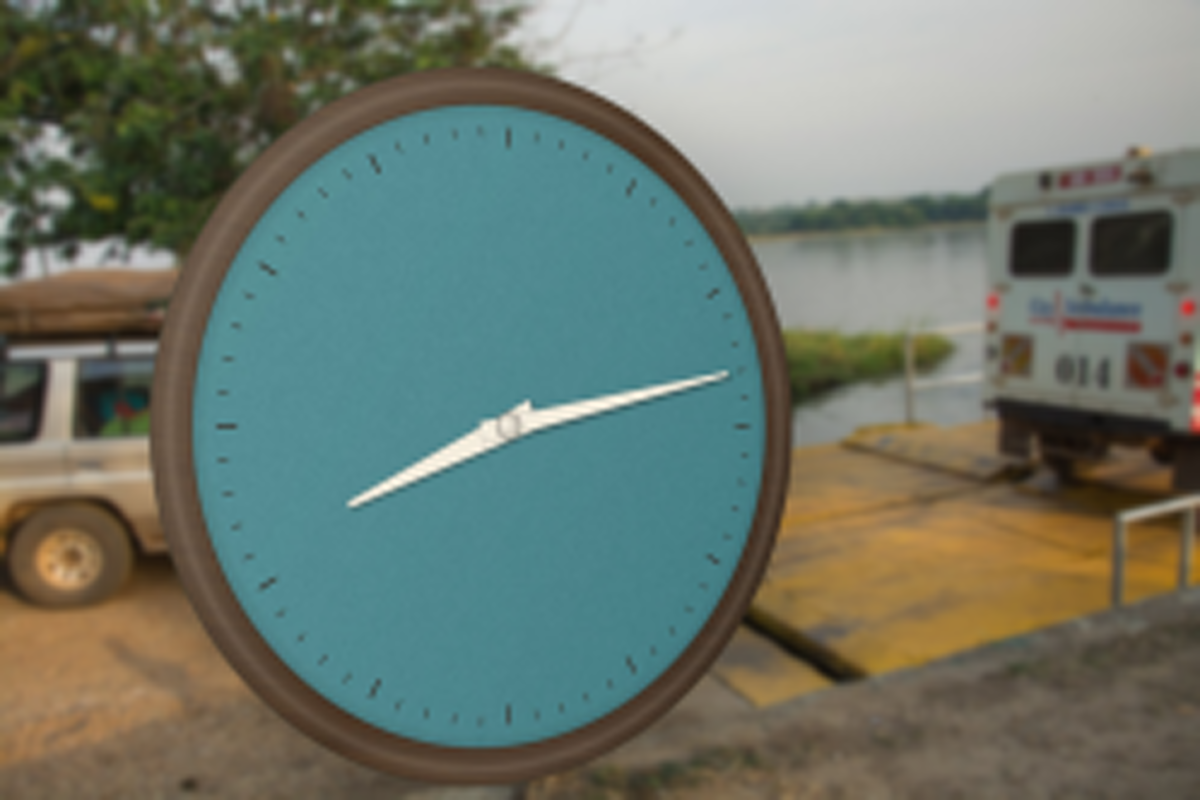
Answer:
8 h 13 min
